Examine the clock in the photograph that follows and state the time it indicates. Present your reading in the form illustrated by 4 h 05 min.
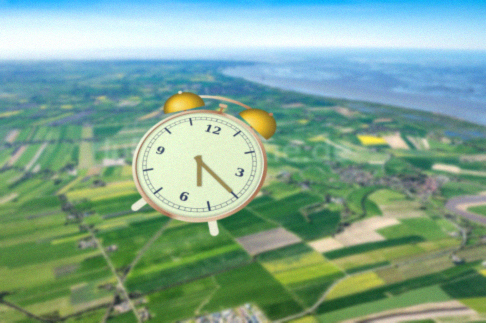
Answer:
5 h 20 min
